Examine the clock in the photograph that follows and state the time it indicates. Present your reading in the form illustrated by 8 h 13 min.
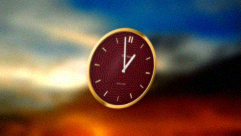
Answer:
12 h 58 min
